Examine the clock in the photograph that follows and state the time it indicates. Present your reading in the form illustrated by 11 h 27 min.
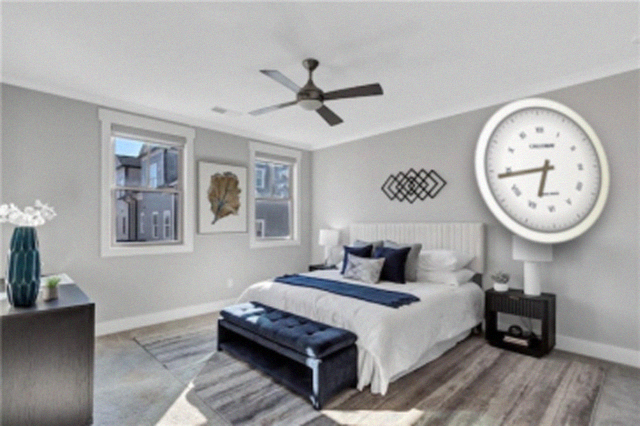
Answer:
6 h 44 min
